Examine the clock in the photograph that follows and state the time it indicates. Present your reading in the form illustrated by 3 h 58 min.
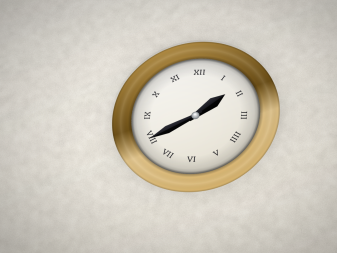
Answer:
1 h 40 min
